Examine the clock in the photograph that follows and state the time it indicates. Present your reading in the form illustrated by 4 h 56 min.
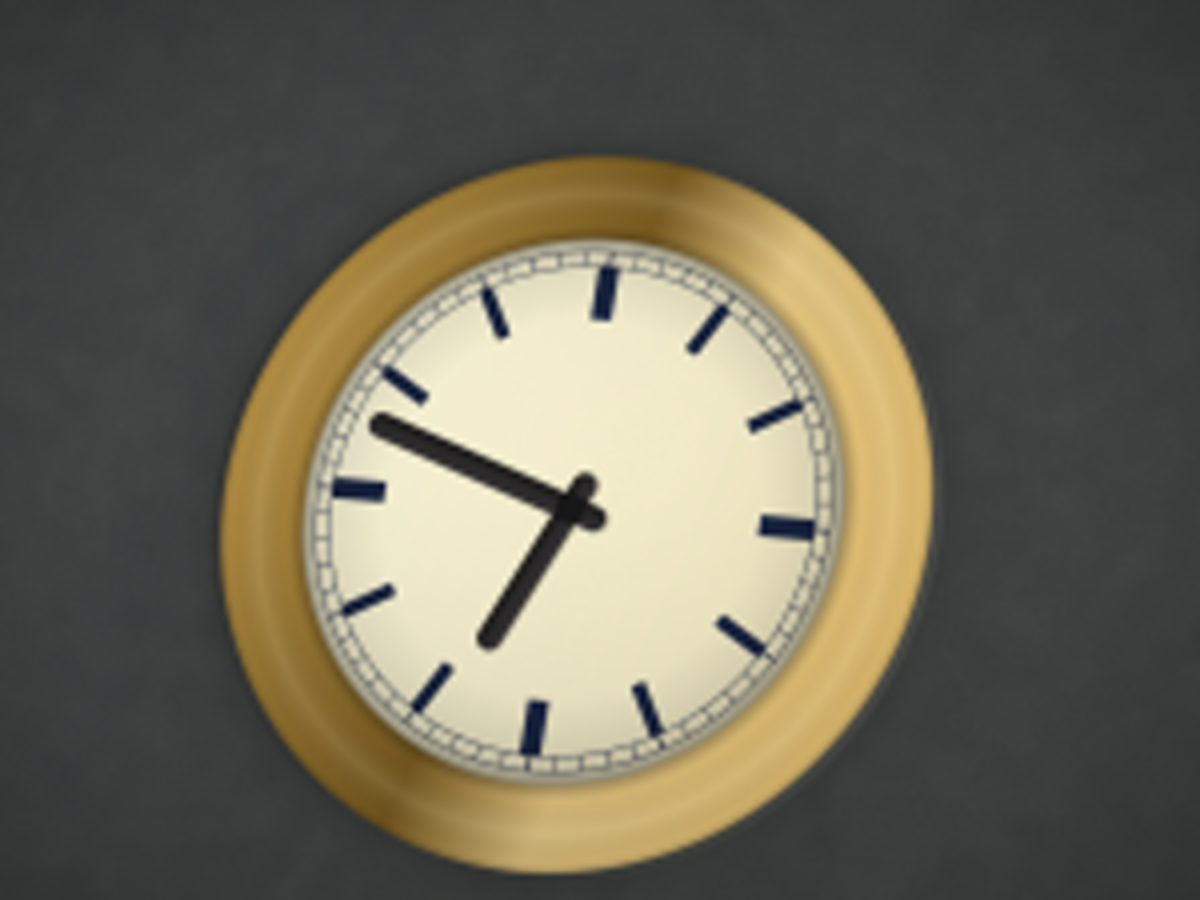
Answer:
6 h 48 min
